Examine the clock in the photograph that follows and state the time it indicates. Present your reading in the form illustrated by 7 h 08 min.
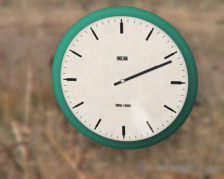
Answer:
2 h 11 min
